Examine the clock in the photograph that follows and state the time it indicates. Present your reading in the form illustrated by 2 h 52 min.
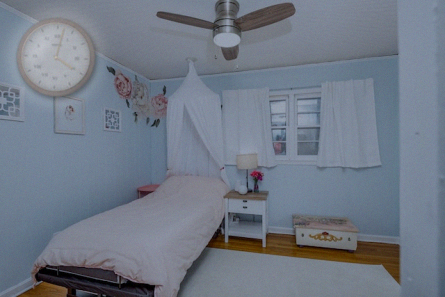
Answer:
4 h 02 min
